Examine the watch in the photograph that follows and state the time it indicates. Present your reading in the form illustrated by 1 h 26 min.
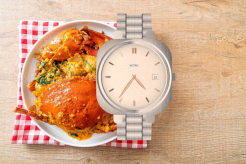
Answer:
4 h 36 min
